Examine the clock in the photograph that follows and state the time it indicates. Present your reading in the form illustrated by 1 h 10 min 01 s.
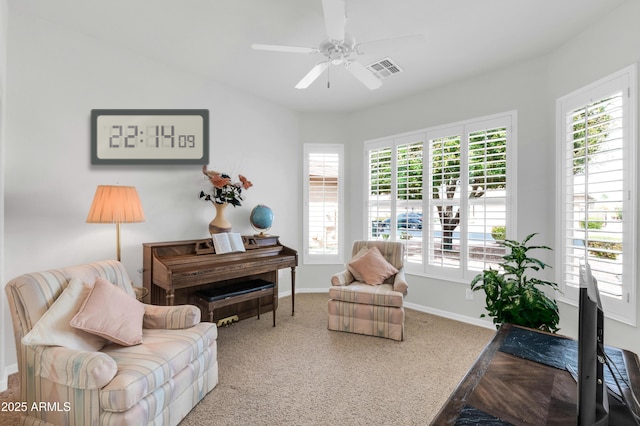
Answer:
22 h 14 min 09 s
